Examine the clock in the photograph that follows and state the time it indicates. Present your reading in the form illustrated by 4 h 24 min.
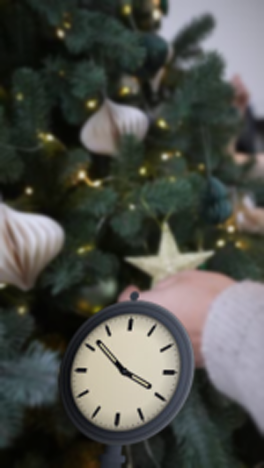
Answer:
3 h 52 min
